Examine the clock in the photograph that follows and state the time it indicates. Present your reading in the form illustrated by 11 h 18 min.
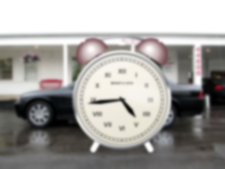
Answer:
4 h 44 min
